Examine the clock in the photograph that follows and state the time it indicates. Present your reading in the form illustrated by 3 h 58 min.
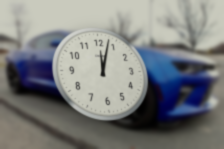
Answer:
12 h 03 min
